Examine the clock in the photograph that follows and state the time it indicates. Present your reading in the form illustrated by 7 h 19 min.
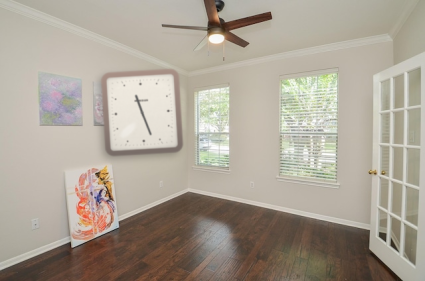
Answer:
11 h 27 min
